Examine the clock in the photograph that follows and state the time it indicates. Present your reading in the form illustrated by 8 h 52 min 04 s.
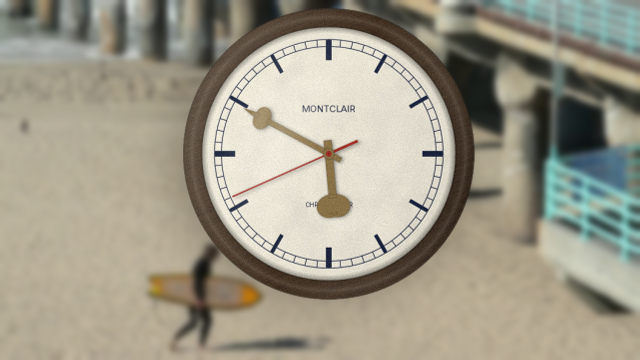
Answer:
5 h 49 min 41 s
